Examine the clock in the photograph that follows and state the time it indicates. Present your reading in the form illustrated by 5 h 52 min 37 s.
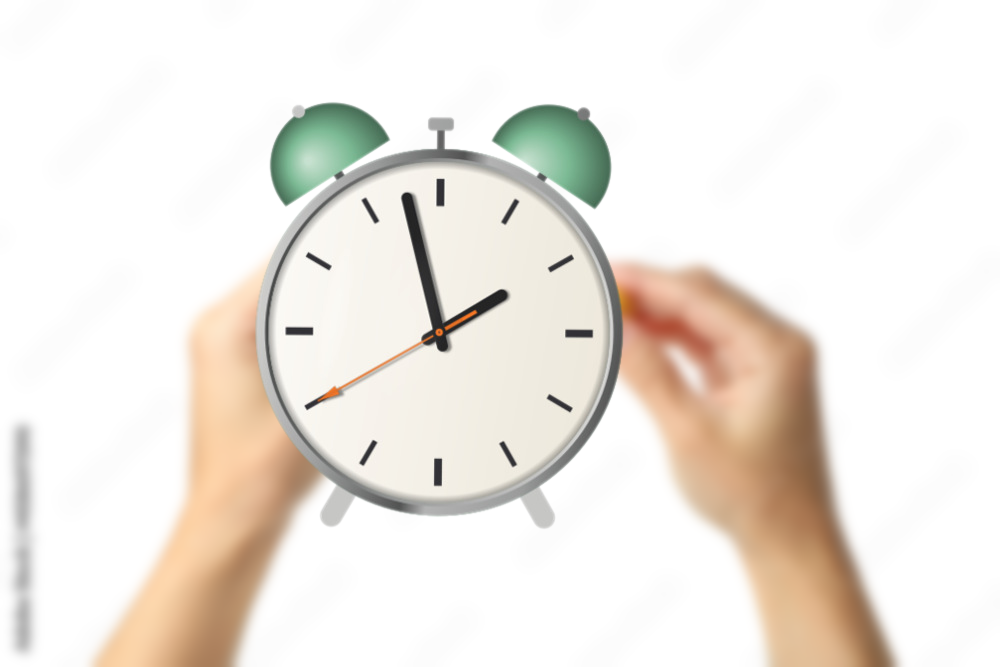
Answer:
1 h 57 min 40 s
